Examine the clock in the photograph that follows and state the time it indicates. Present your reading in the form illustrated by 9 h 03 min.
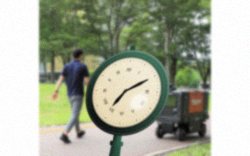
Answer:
7 h 10 min
